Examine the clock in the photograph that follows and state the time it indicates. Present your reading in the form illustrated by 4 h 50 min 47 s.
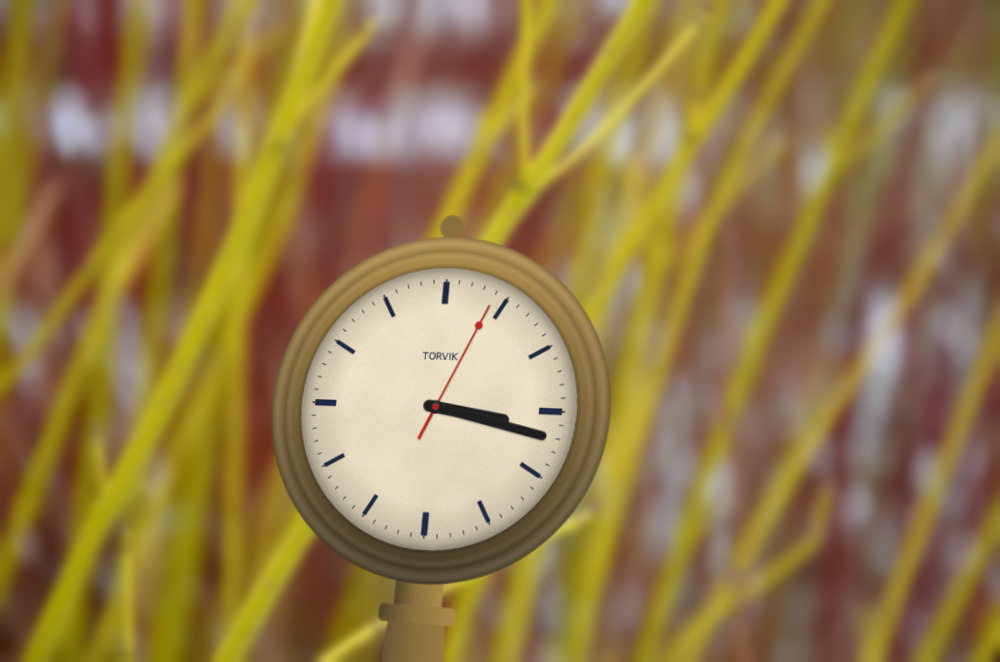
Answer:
3 h 17 min 04 s
